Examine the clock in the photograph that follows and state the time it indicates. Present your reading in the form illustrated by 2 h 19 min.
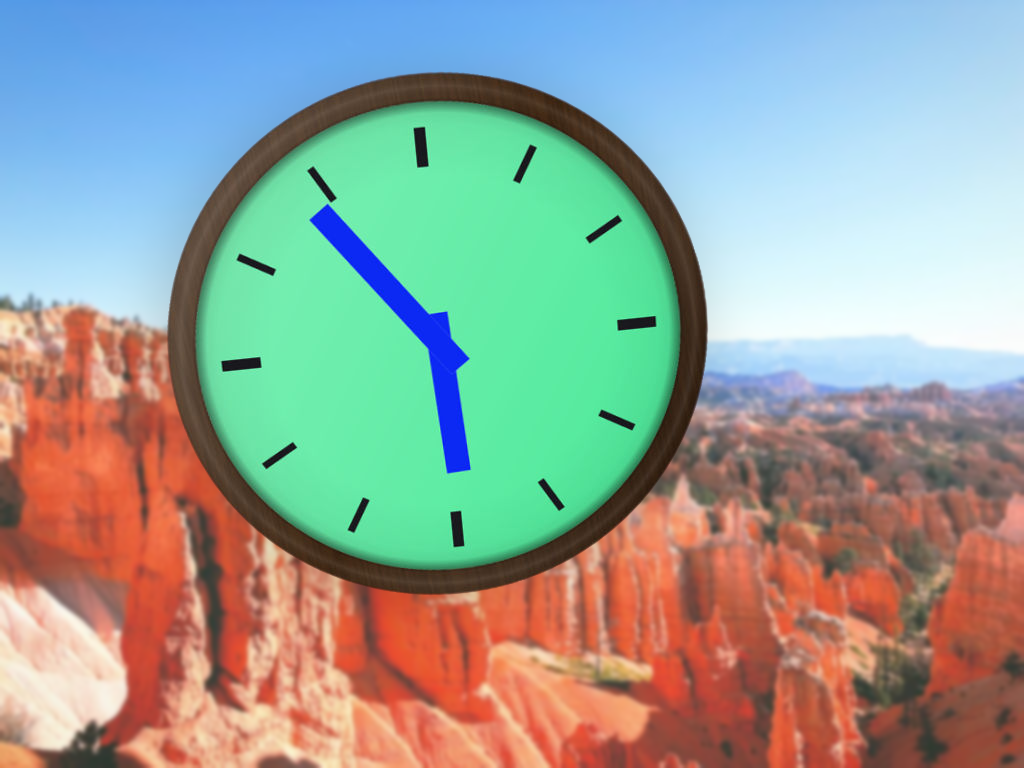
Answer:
5 h 54 min
